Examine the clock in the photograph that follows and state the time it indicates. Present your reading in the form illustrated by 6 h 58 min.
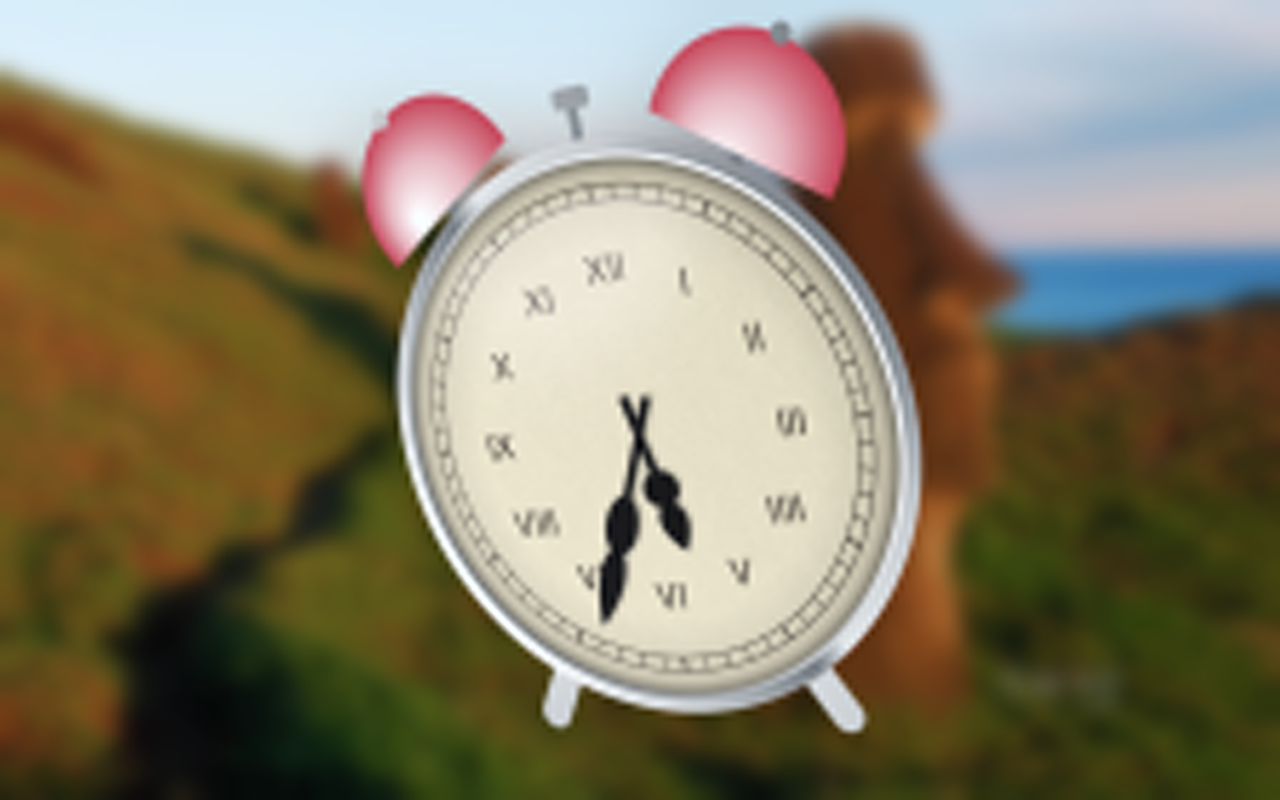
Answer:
5 h 34 min
